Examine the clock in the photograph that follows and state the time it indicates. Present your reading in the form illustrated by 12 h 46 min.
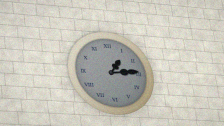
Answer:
1 h 14 min
